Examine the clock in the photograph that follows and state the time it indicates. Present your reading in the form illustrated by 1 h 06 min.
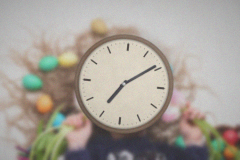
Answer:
7 h 09 min
